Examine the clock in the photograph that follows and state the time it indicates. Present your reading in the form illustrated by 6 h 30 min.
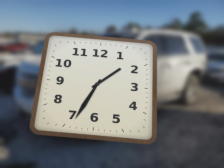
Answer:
1 h 34 min
